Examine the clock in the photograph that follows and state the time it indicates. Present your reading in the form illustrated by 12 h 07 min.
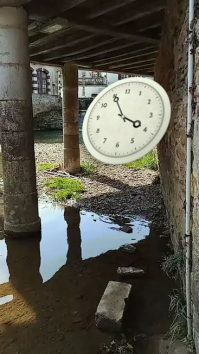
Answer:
3 h 55 min
